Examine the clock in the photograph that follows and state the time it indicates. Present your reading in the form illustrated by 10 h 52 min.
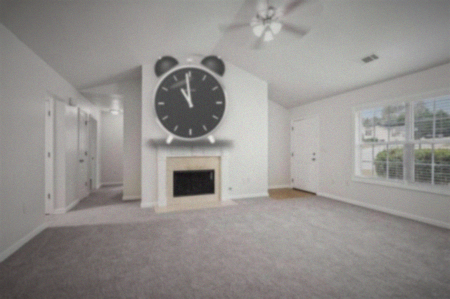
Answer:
10 h 59 min
